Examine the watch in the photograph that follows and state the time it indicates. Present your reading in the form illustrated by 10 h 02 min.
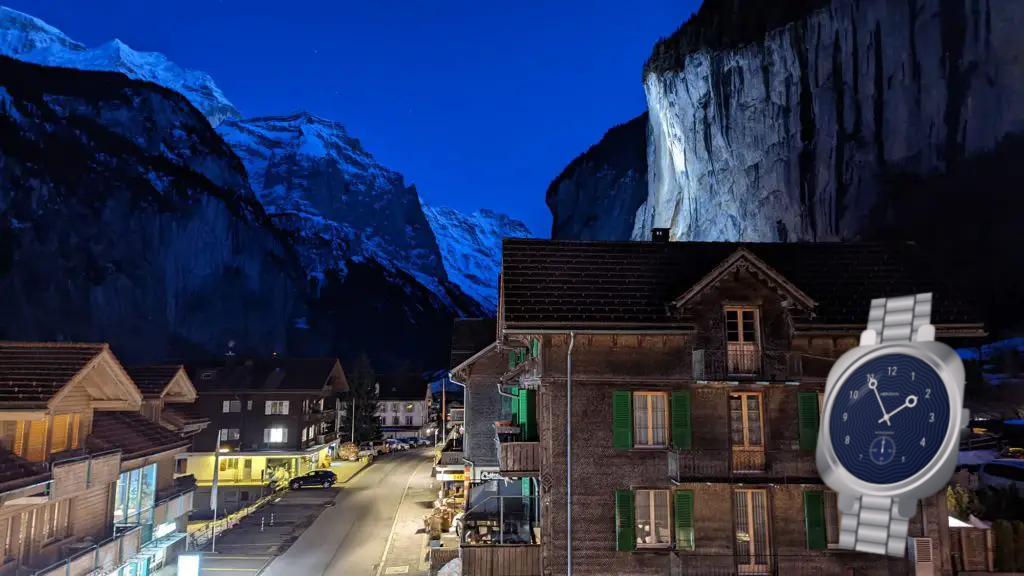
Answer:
1 h 55 min
